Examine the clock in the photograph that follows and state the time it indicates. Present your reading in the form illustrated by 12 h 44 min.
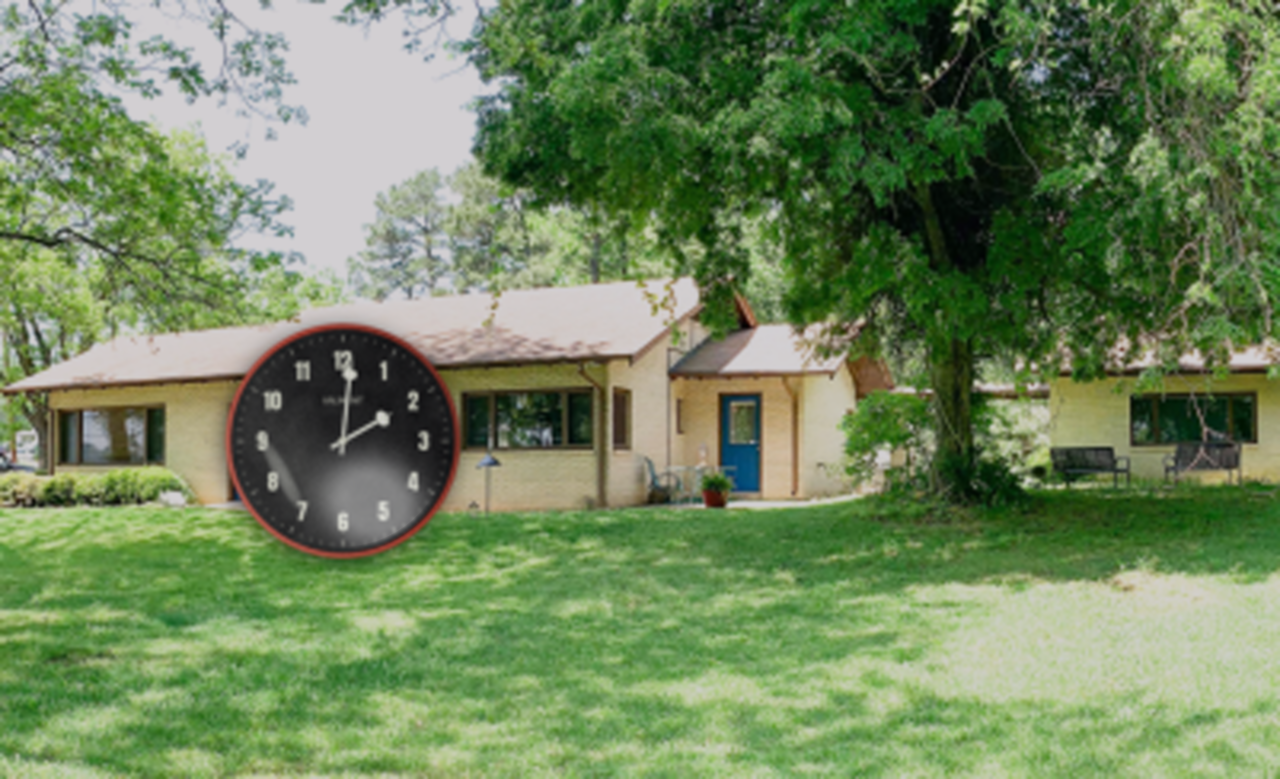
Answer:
2 h 01 min
